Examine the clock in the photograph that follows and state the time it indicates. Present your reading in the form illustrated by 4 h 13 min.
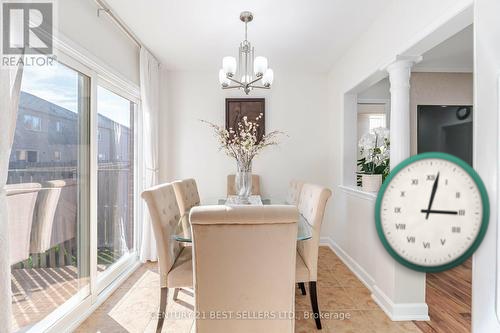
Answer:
3 h 02 min
